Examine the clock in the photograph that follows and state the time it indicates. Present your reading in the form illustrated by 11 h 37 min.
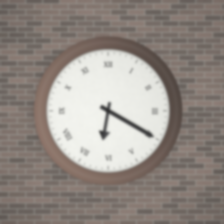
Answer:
6 h 20 min
